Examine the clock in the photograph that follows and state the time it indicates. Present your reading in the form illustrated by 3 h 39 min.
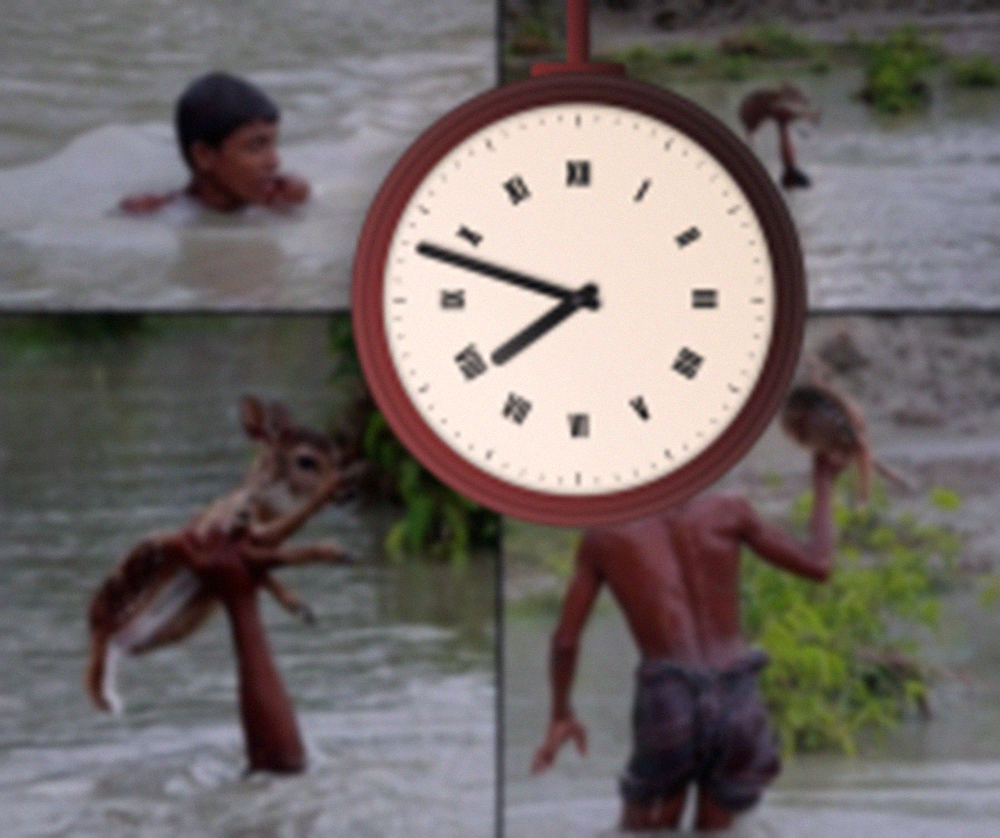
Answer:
7 h 48 min
